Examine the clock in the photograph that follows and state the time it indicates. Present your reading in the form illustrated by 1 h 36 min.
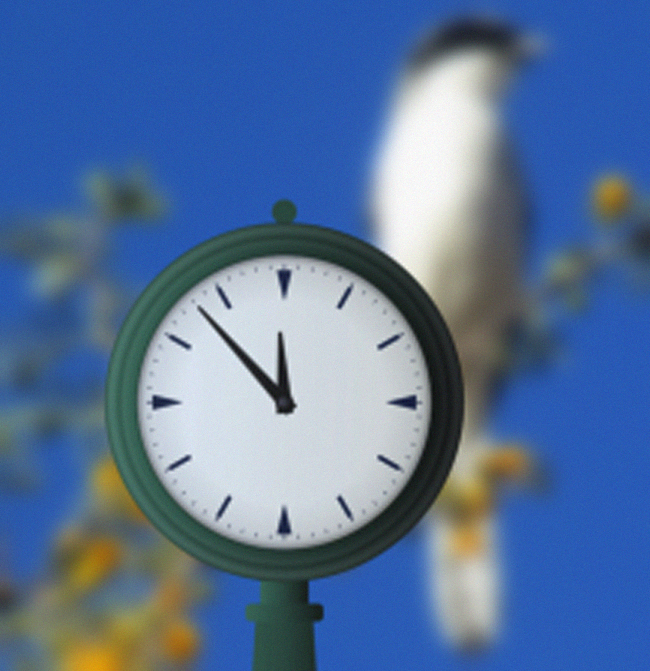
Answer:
11 h 53 min
